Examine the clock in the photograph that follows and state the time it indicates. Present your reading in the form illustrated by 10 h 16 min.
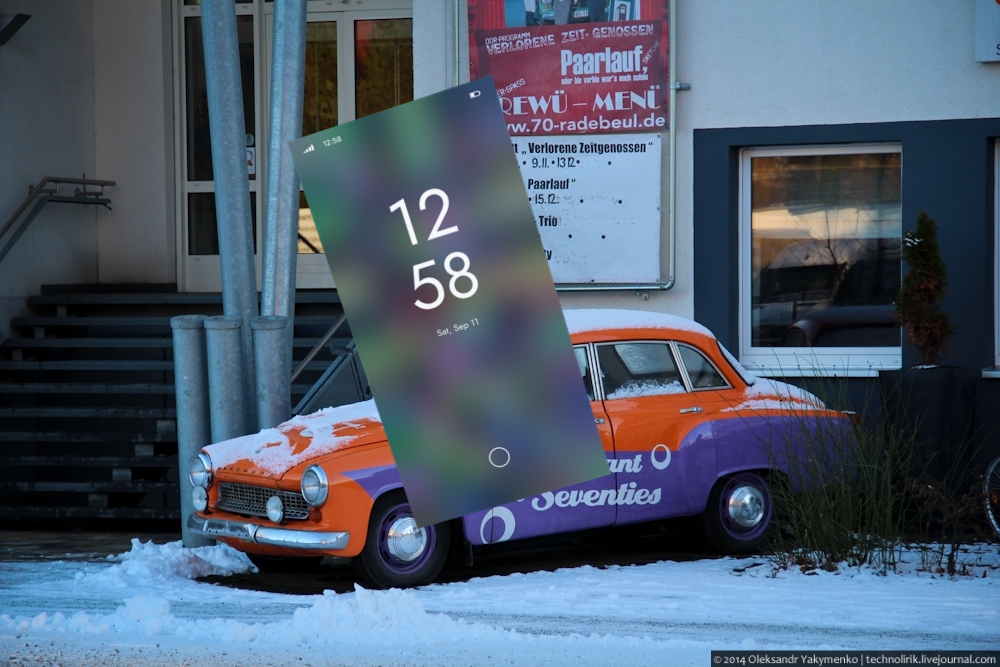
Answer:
12 h 58 min
